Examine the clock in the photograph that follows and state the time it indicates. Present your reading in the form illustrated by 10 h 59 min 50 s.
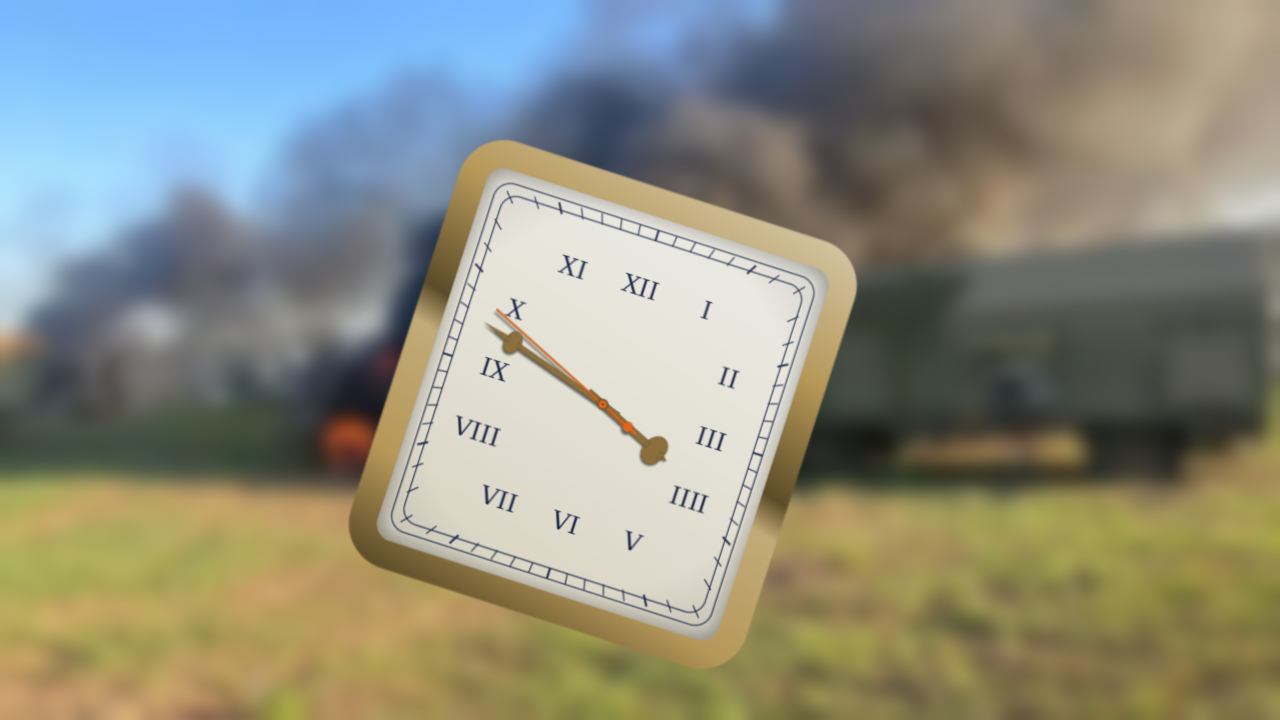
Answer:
3 h 47 min 49 s
